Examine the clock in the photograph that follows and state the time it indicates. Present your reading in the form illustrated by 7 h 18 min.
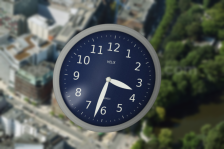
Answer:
3 h 32 min
